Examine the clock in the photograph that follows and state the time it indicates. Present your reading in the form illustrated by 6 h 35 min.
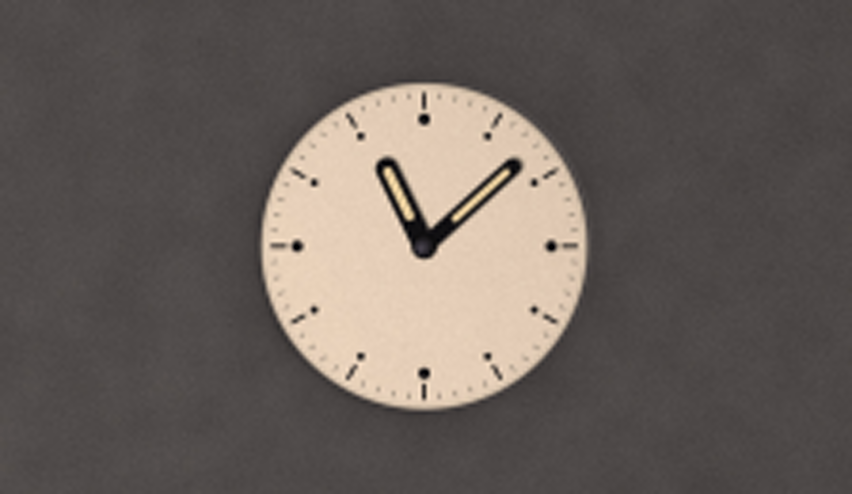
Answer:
11 h 08 min
